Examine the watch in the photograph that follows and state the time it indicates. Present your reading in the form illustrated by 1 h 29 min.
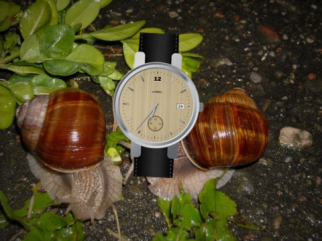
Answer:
6 h 36 min
